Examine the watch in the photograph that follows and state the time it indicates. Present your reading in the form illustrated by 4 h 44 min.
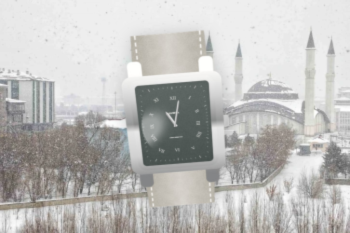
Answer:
11 h 02 min
